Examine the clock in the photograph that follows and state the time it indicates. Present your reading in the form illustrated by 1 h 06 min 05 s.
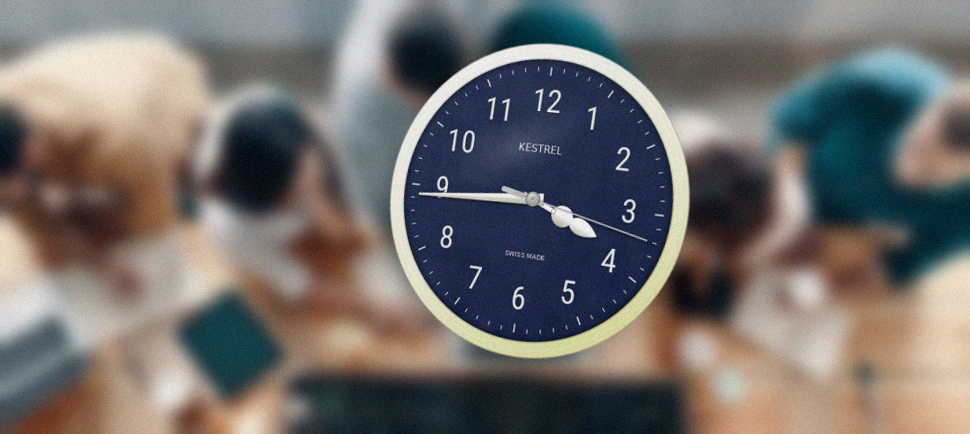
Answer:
3 h 44 min 17 s
